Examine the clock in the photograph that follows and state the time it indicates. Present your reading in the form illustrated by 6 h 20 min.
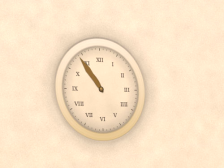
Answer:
10 h 54 min
